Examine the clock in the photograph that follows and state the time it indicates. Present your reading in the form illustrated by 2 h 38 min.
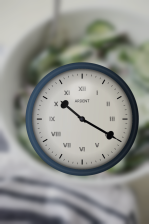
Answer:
10 h 20 min
